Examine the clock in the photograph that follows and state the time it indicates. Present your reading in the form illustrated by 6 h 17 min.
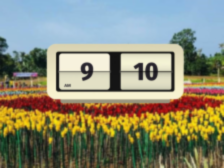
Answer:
9 h 10 min
